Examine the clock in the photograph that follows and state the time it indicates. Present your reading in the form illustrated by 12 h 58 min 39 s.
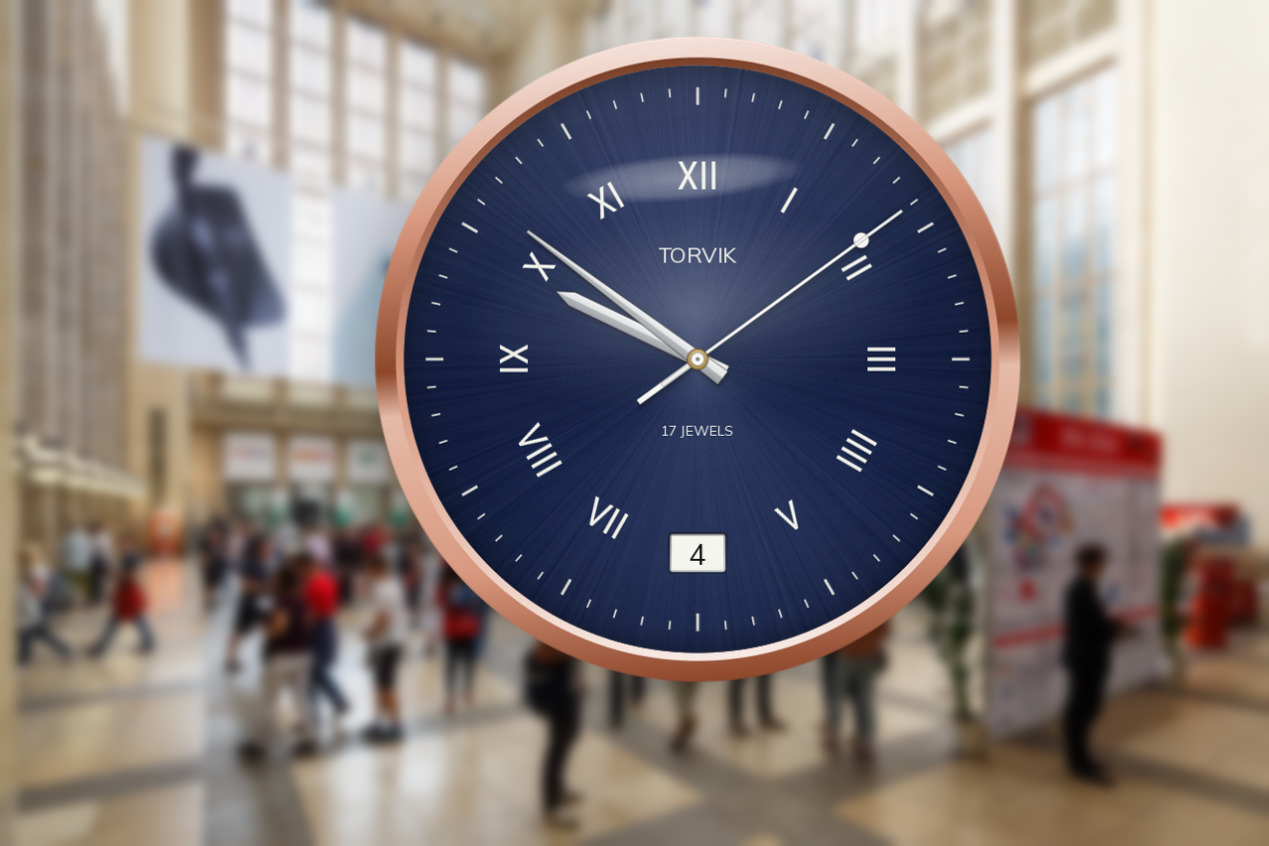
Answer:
9 h 51 min 09 s
